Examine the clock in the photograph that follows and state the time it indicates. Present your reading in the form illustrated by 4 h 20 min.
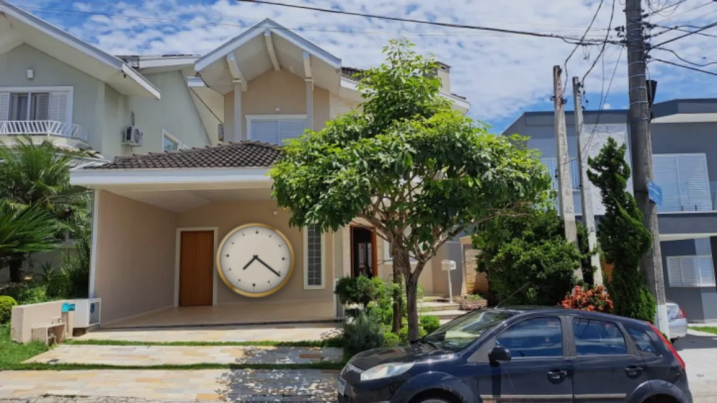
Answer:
7 h 21 min
